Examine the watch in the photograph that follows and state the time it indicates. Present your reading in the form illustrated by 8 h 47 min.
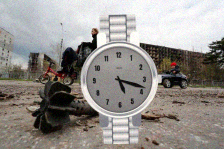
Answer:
5 h 18 min
